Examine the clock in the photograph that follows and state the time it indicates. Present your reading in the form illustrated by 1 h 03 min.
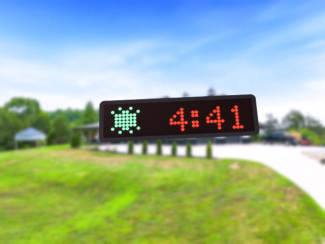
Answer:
4 h 41 min
